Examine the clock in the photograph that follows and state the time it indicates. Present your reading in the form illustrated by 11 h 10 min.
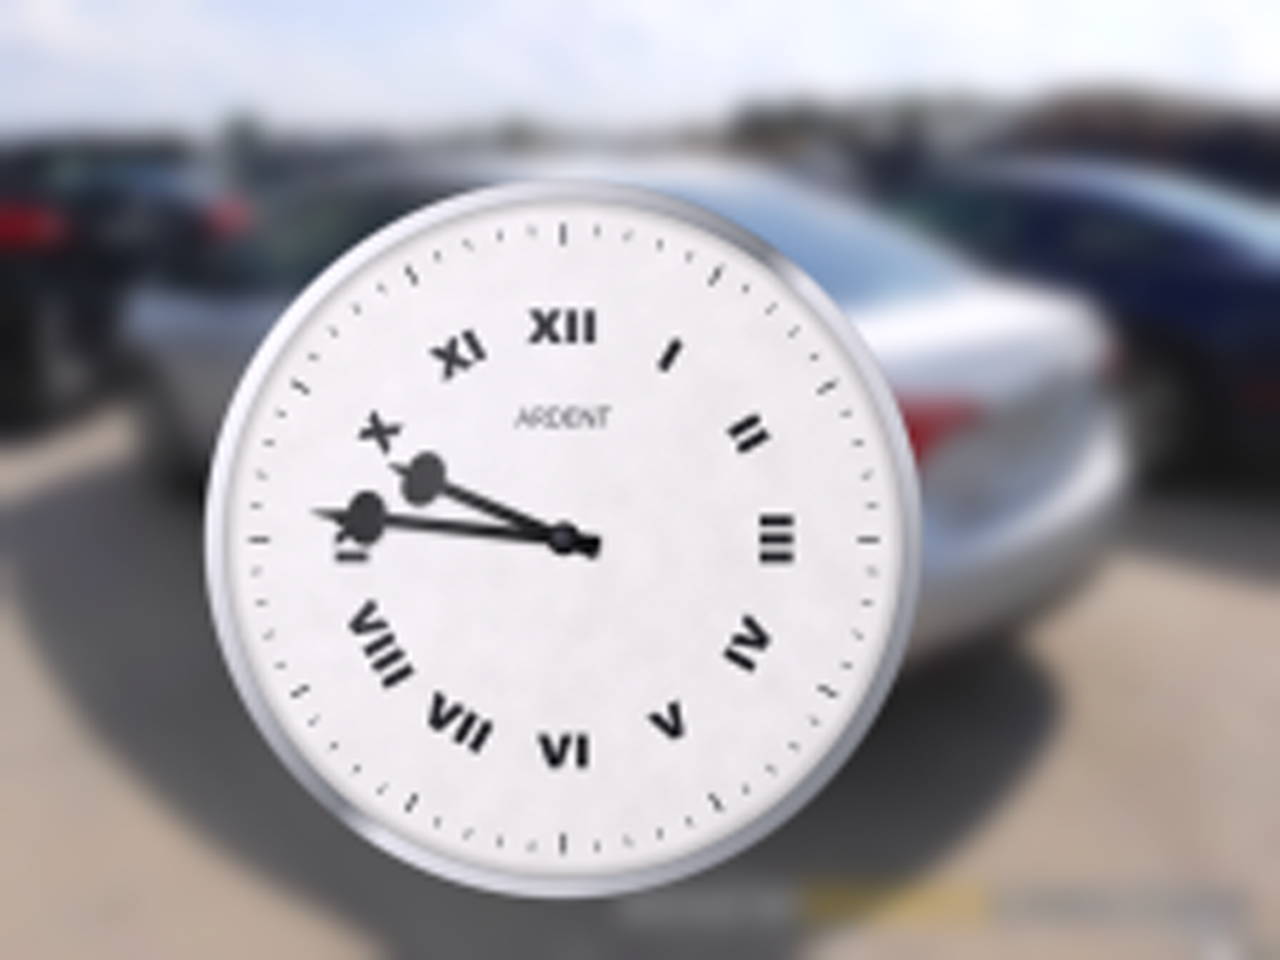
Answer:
9 h 46 min
